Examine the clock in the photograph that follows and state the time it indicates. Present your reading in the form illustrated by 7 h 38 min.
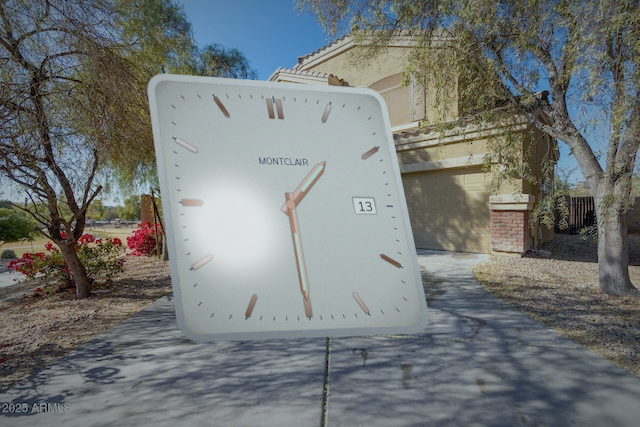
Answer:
1 h 30 min
